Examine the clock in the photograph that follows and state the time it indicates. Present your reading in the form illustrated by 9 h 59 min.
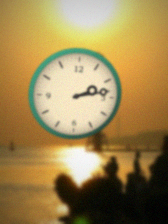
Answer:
2 h 13 min
